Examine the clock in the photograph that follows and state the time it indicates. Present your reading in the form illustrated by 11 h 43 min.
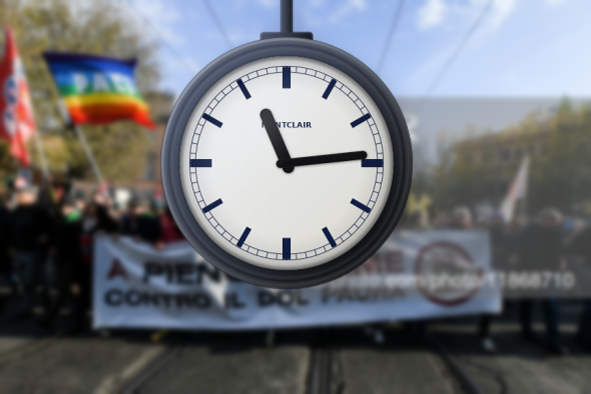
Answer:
11 h 14 min
